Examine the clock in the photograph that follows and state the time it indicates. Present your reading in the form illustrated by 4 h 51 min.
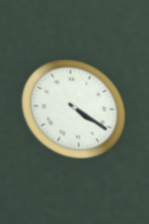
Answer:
4 h 21 min
